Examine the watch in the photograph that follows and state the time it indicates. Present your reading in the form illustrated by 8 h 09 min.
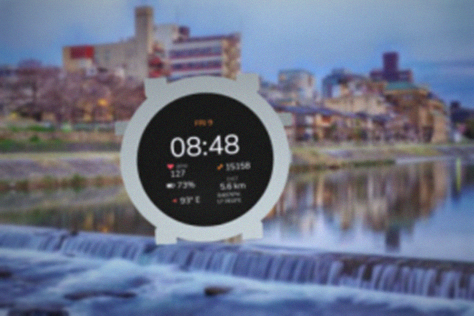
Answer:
8 h 48 min
